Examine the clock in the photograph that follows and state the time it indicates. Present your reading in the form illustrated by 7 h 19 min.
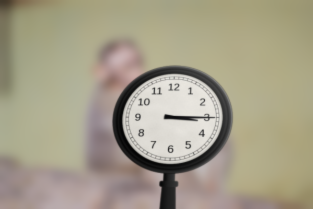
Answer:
3 h 15 min
